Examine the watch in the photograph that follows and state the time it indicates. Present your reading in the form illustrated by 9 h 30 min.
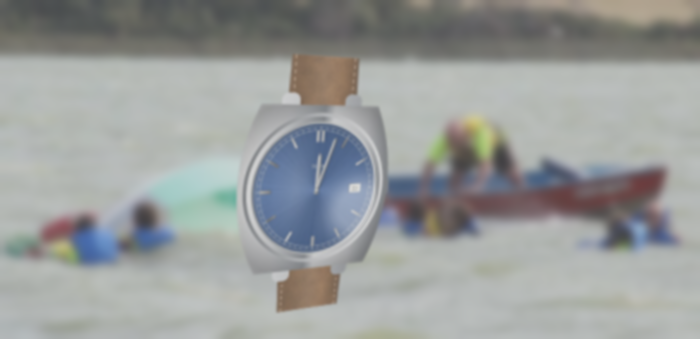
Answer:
12 h 03 min
